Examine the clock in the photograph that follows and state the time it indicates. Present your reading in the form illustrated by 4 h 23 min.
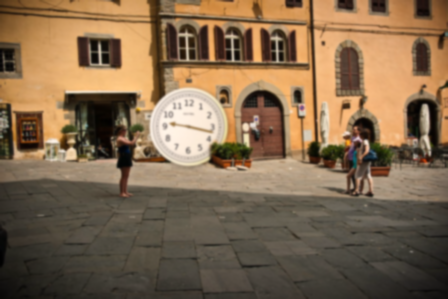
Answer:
9 h 17 min
